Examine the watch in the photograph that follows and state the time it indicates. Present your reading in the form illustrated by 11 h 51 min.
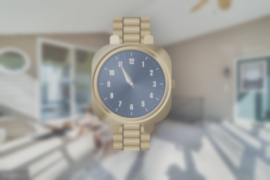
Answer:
10 h 55 min
